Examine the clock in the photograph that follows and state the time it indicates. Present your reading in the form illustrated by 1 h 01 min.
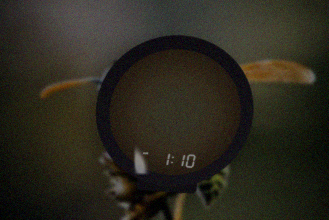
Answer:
1 h 10 min
